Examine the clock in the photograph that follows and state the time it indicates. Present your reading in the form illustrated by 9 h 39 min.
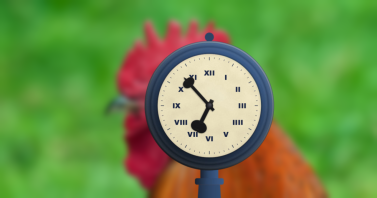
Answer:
6 h 53 min
